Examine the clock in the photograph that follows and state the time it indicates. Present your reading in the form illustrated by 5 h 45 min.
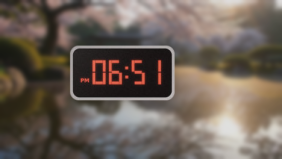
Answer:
6 h 51 min
